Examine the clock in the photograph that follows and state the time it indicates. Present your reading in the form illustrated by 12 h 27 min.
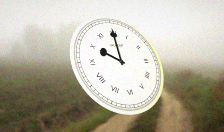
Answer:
10 h 00 min
